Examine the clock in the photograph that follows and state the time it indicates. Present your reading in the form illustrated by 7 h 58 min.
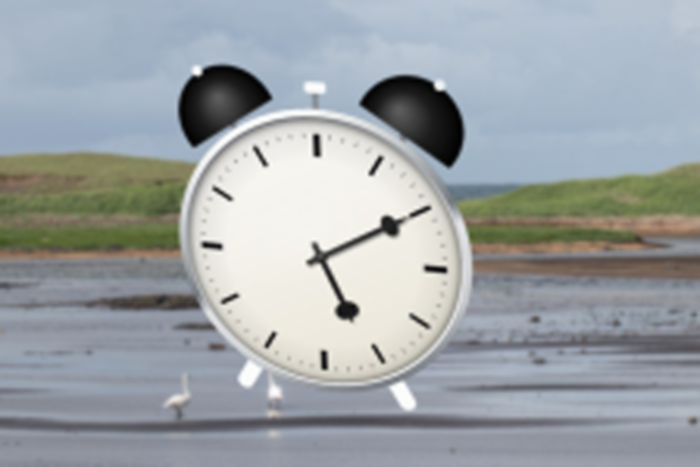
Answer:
5 h 10 min
